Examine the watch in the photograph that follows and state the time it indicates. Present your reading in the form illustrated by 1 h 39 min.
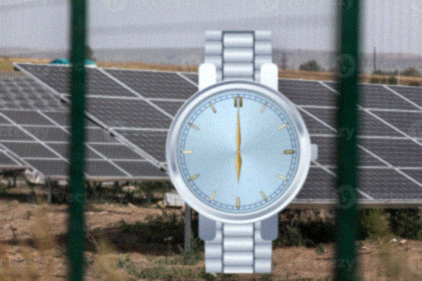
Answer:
6 h 00 min
